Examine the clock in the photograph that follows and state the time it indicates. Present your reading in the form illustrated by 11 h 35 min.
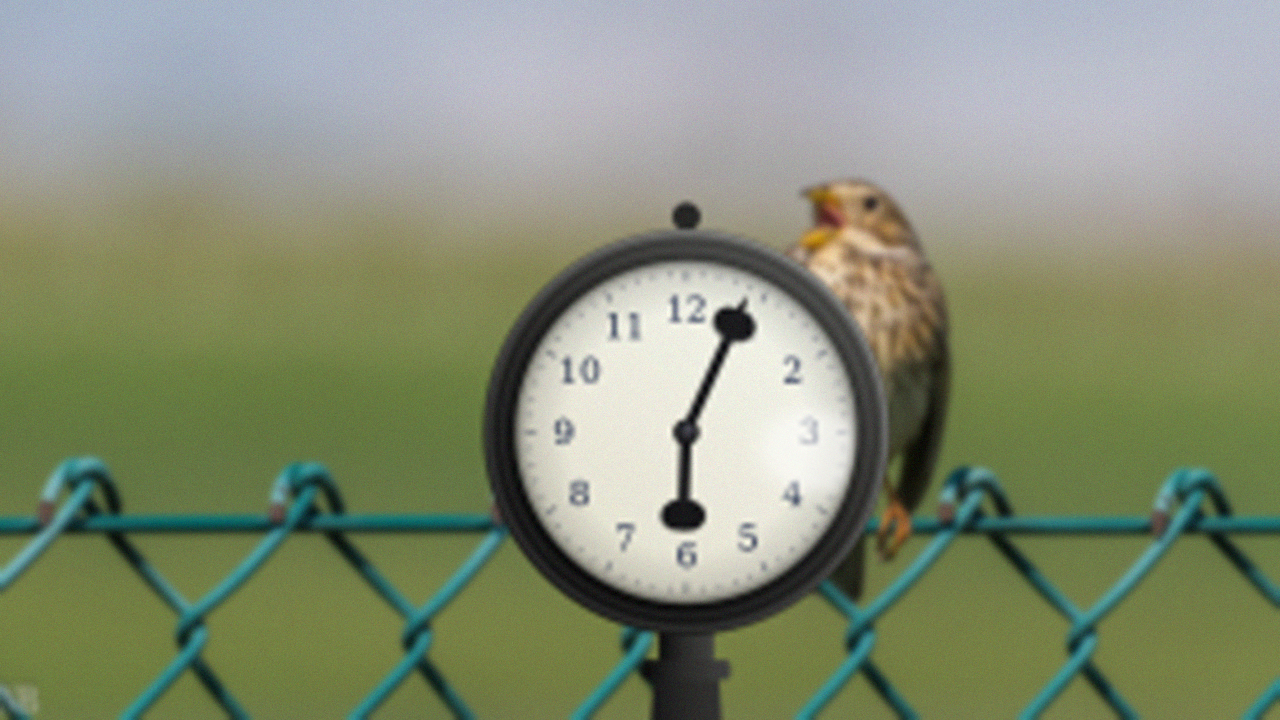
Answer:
6 h 04 min
